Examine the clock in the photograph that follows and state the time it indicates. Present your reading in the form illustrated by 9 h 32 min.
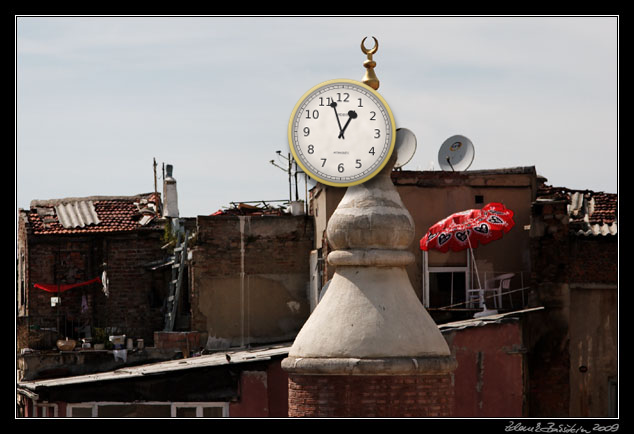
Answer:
12 h 57 min
